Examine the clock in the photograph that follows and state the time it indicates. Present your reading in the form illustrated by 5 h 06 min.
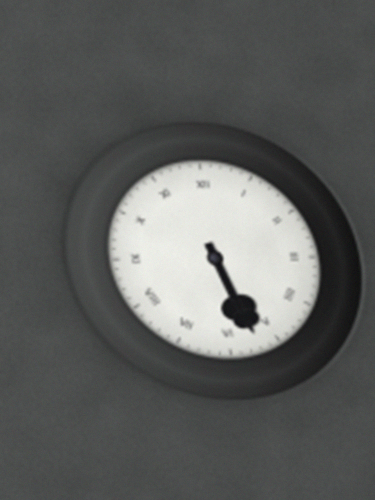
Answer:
5 h 27 min
